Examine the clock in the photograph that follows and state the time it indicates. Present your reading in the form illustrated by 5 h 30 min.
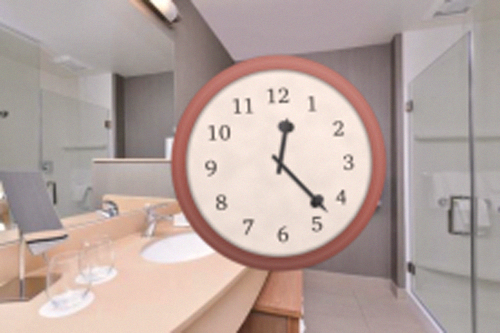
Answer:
12 h 23 min
